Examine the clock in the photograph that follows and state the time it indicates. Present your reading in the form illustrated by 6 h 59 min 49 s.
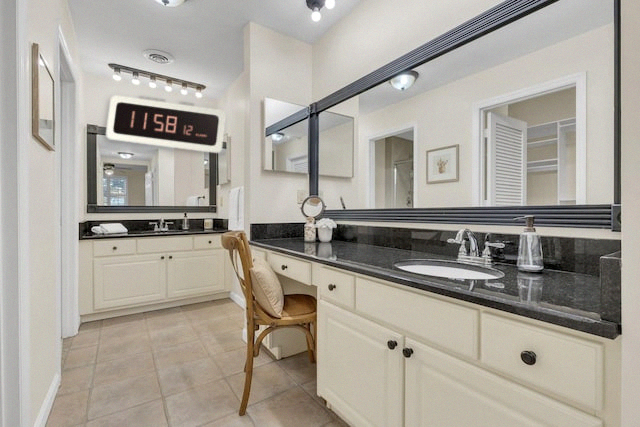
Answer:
11 h 58 min 12 s
